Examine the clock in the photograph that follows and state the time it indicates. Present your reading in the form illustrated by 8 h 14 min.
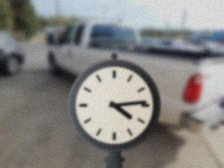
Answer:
4 h 14 min
